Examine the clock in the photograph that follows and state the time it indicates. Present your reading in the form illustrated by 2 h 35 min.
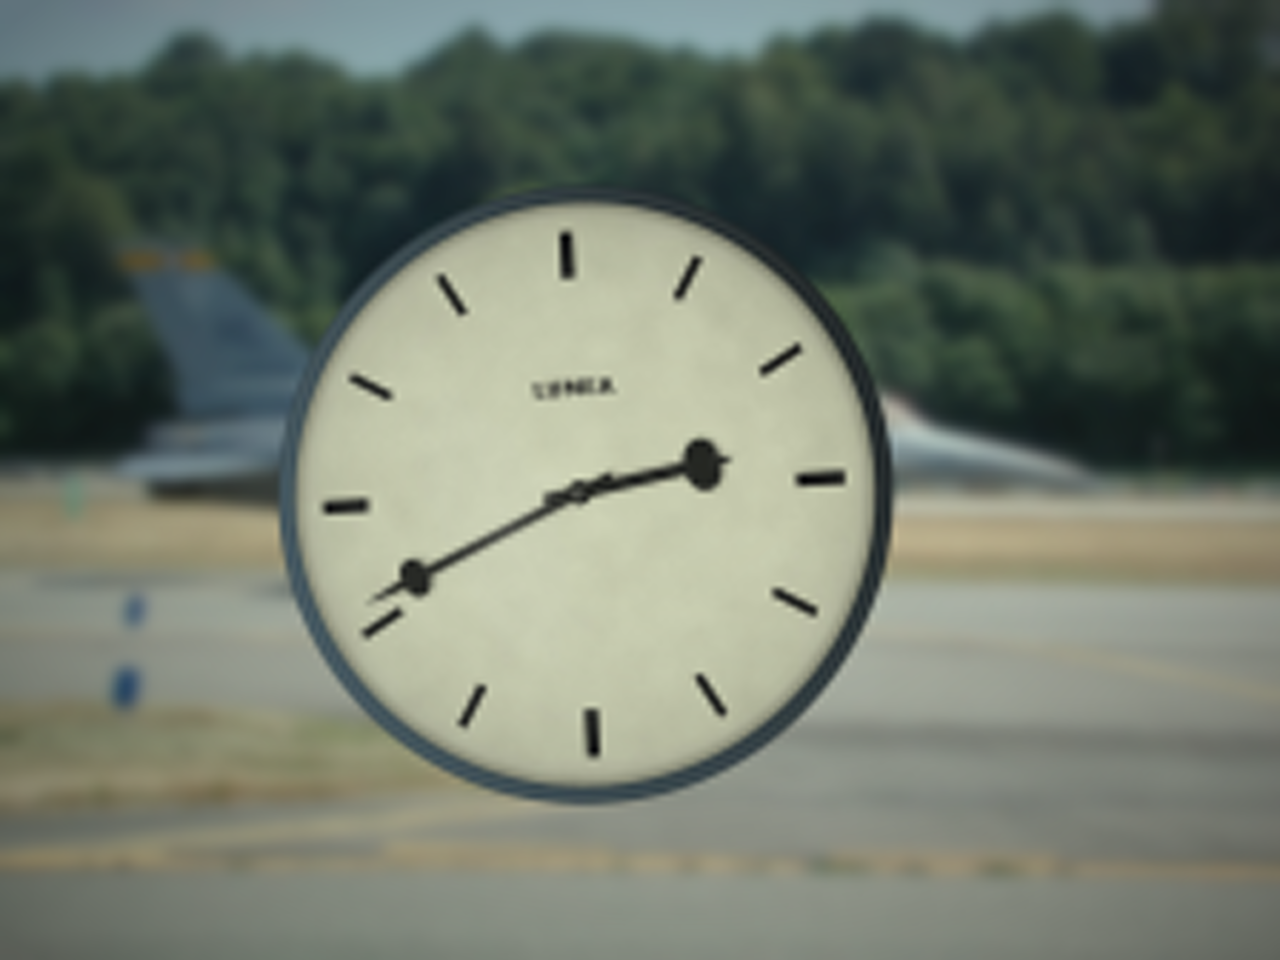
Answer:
2 h 41 min
